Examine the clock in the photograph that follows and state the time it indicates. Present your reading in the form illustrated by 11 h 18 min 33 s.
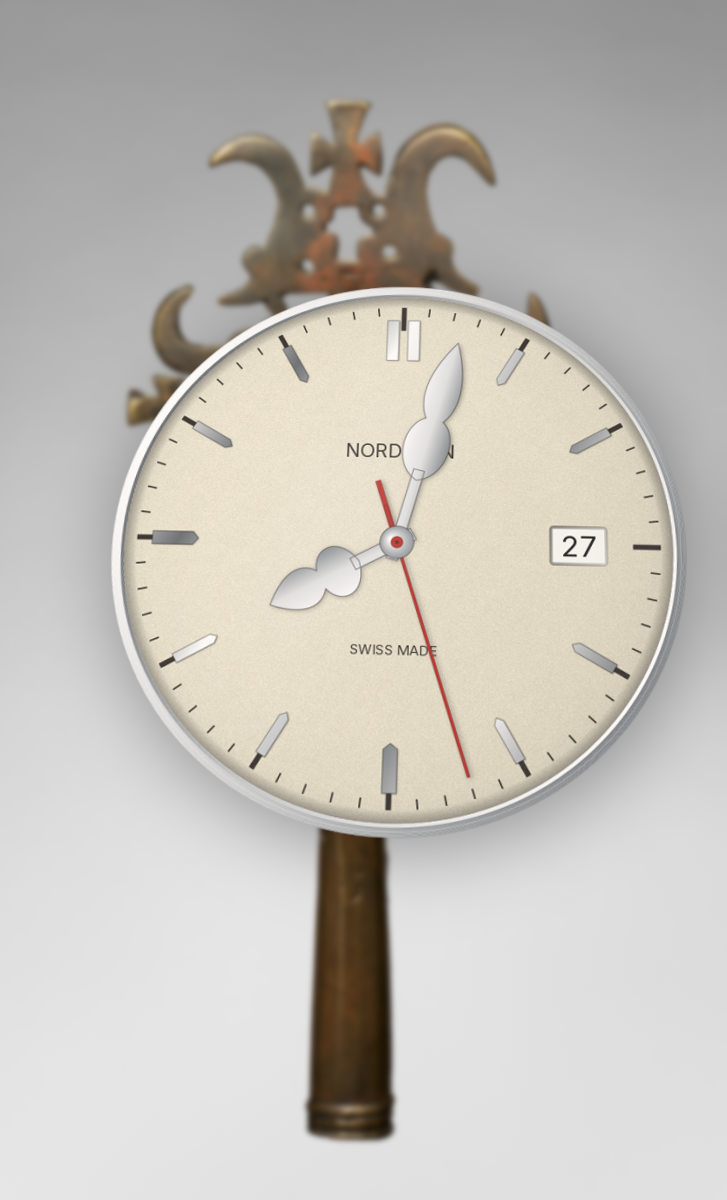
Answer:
8 h 02 min 27 s
